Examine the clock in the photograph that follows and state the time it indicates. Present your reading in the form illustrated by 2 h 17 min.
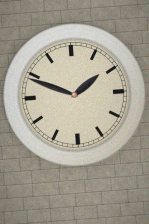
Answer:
1 h 49 min
